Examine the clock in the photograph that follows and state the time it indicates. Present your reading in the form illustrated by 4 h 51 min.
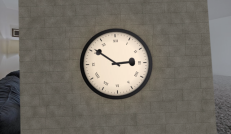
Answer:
2 h 51 min
